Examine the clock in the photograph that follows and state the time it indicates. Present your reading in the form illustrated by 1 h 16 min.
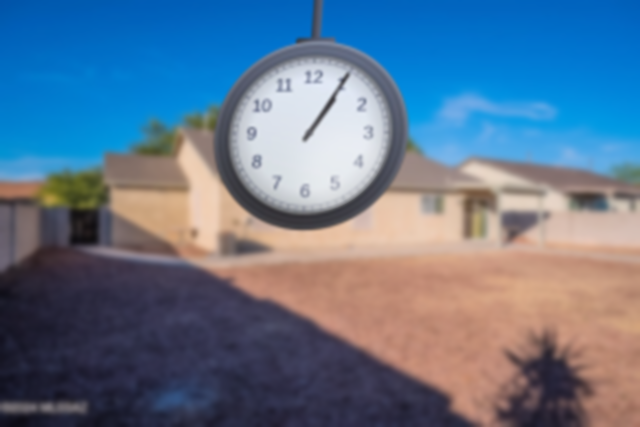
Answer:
1 h 05 min
